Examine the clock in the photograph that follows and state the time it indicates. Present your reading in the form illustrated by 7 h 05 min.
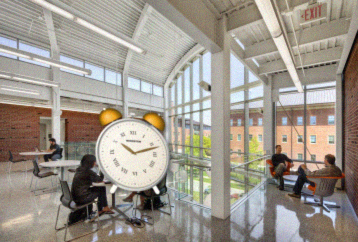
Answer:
10 h 12 min
